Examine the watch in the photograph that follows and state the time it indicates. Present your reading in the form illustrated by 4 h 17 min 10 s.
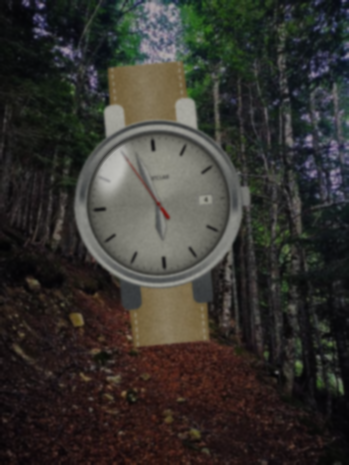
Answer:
5 h 56 min 55 s
